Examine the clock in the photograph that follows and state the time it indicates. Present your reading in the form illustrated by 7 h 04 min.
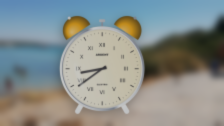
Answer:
8 h 39 min
